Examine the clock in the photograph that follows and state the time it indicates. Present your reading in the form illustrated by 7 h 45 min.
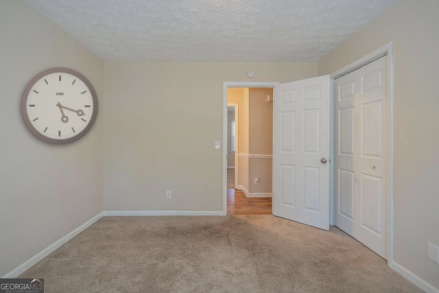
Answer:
5 h 18 min
